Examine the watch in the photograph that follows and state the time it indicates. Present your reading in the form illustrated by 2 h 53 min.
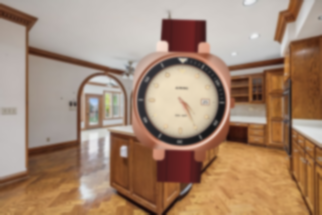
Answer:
4 h 25 min
